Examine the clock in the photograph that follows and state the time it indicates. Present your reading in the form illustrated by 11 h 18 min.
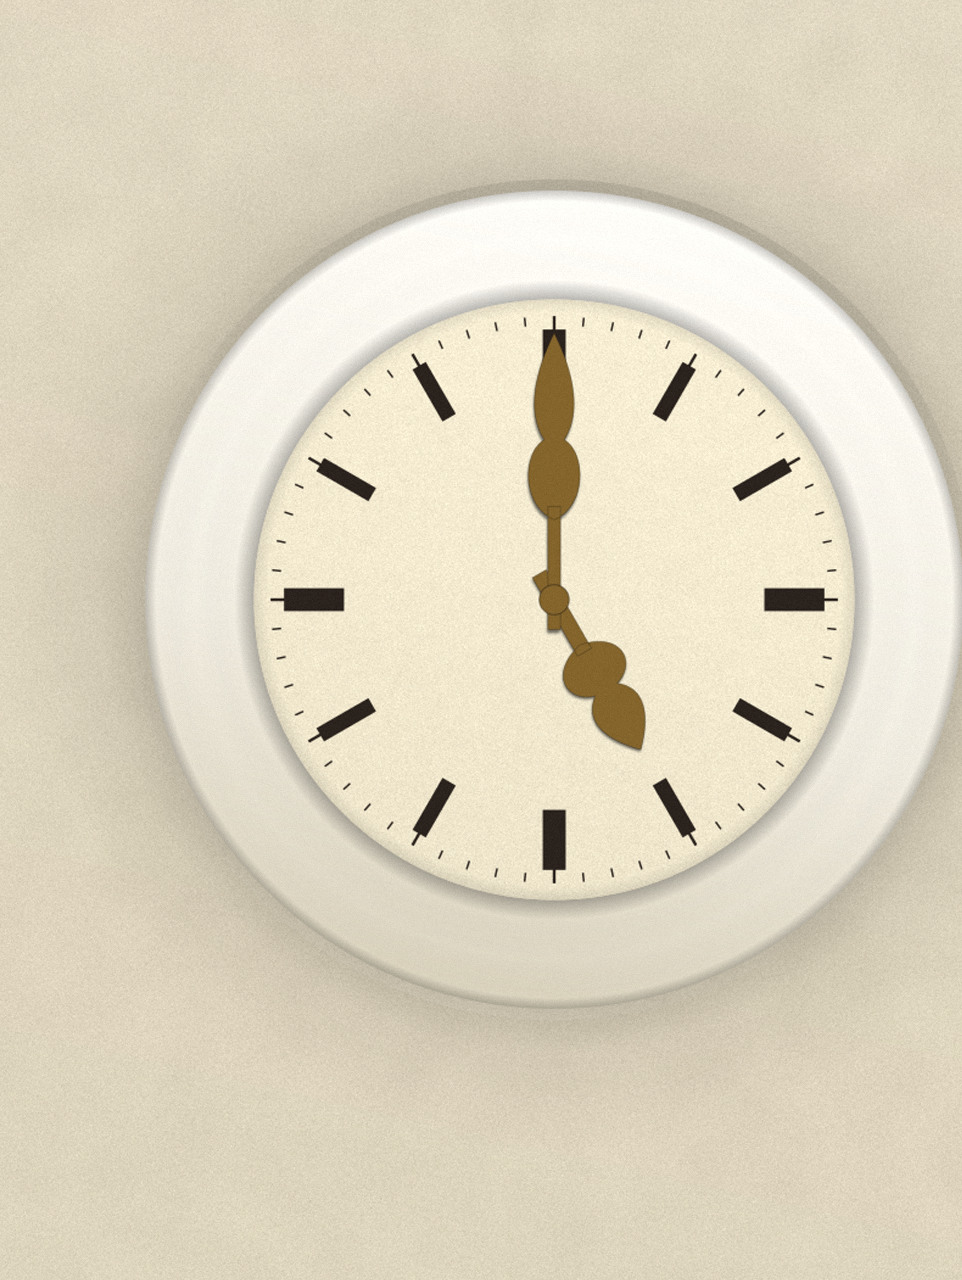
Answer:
5 h 00 min
